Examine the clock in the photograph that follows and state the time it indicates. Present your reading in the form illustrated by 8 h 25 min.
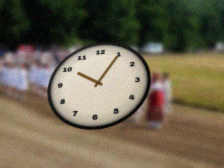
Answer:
10 h 05 min
